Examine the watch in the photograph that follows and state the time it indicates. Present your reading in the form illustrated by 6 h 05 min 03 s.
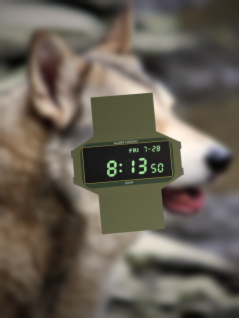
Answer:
8 h 13 min 50 s
